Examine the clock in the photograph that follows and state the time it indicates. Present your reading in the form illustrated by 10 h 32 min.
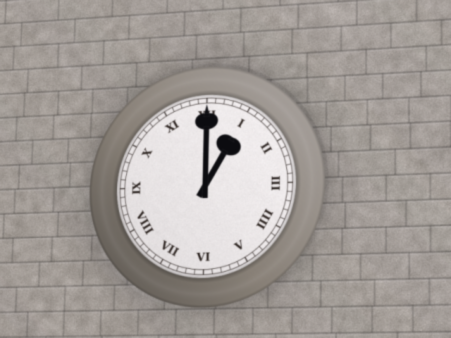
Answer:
1 h 00 min
